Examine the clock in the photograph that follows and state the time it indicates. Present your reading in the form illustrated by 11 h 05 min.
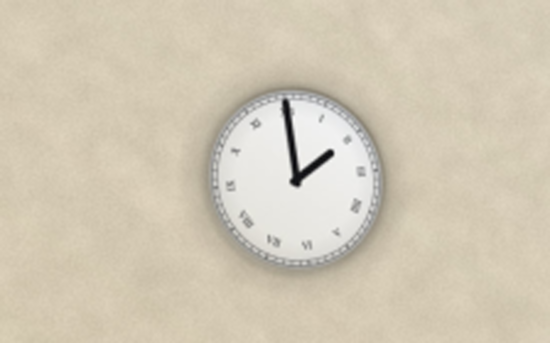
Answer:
2 h 00 min
